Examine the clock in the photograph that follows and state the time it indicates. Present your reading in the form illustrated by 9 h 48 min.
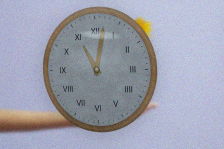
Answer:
11 h 02 min
